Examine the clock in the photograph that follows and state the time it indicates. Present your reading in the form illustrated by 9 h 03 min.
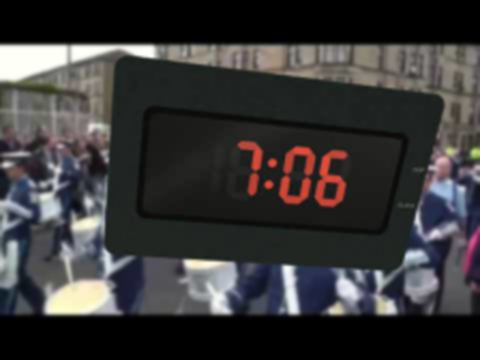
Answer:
7 h 06 min
